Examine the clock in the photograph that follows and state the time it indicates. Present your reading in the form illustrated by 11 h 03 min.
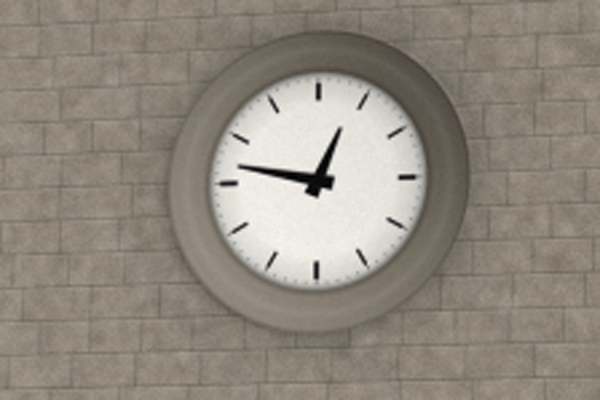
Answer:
12 h 47 min
